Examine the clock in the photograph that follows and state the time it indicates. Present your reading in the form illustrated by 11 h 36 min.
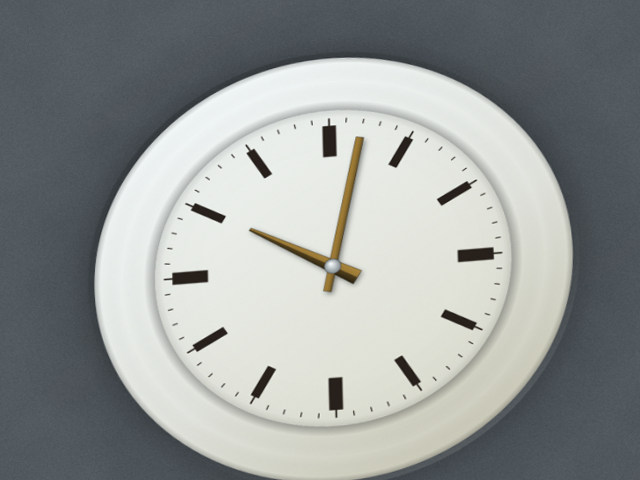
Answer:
10 h 02 min
